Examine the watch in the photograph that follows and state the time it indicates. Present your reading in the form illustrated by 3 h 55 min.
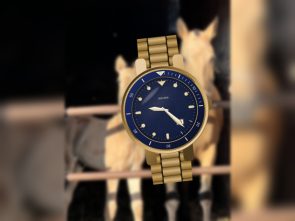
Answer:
9 h 23 min
